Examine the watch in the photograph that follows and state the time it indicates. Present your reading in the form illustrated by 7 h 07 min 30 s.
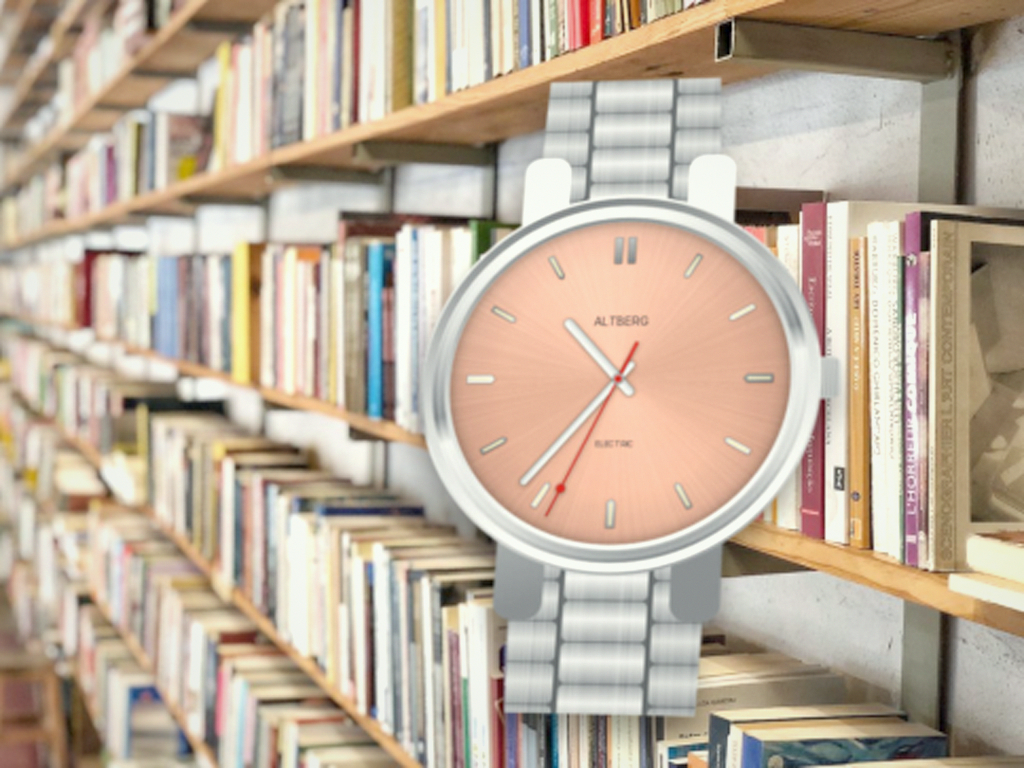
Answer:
10 h 36 min 34 s
